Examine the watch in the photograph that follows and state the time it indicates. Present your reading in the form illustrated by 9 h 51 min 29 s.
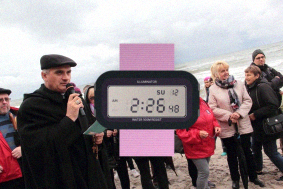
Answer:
2 h 26 min 48 s
